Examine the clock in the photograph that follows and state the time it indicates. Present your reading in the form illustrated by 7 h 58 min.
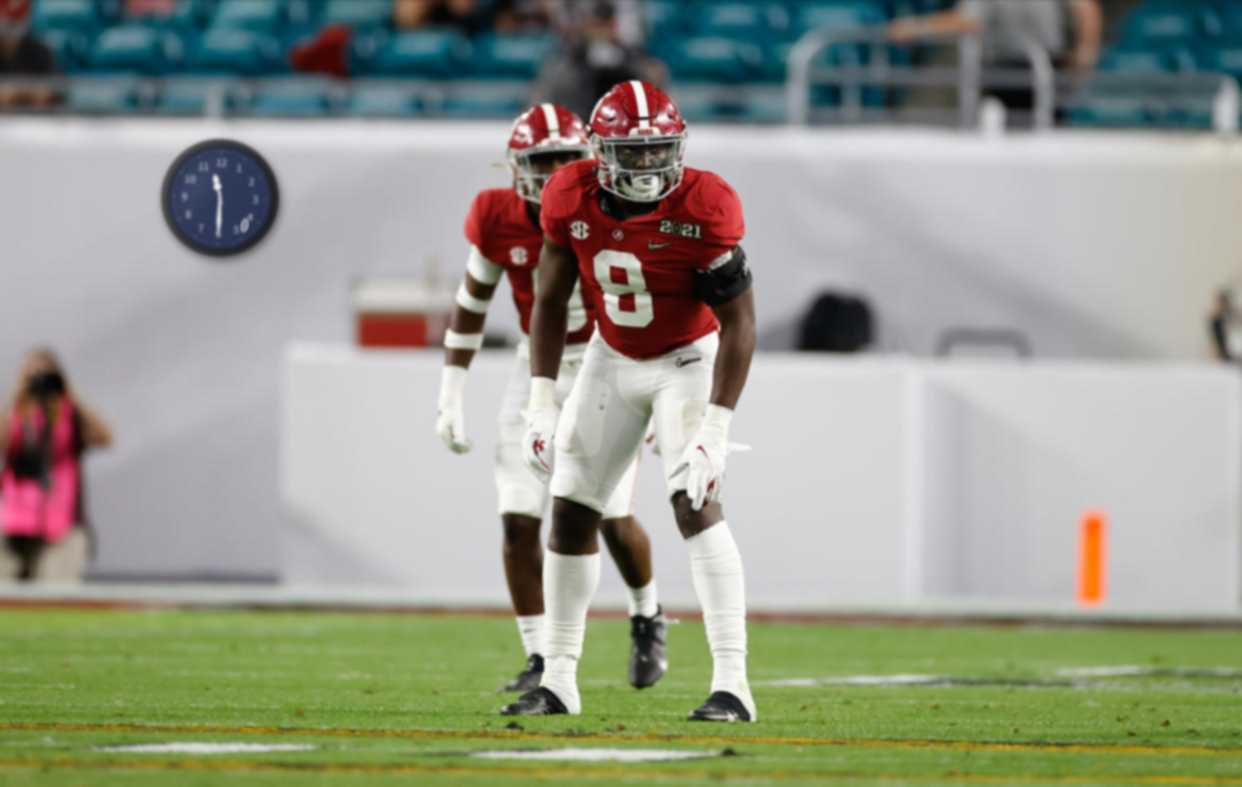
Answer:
11 h 30 min
